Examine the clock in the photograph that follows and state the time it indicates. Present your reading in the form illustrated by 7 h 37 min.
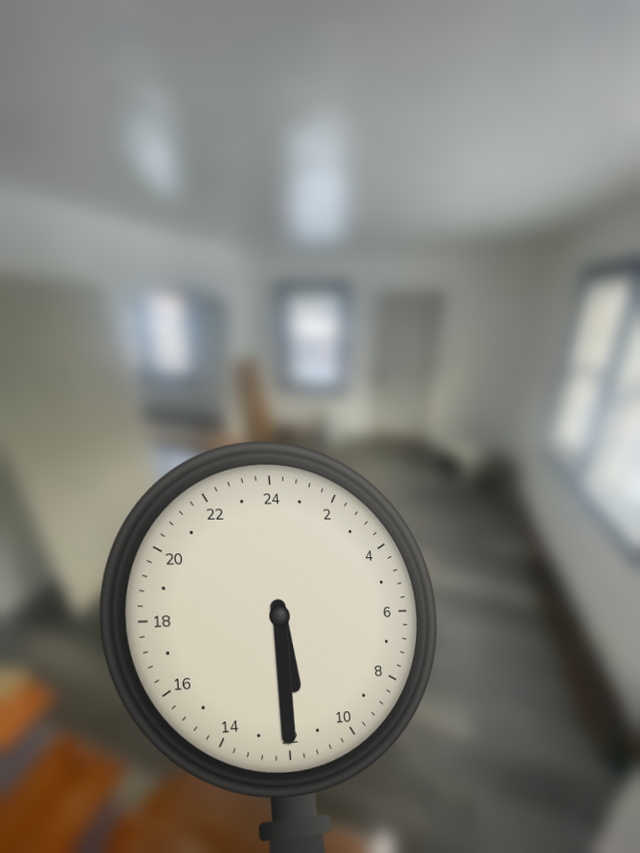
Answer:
11 h 30 min
